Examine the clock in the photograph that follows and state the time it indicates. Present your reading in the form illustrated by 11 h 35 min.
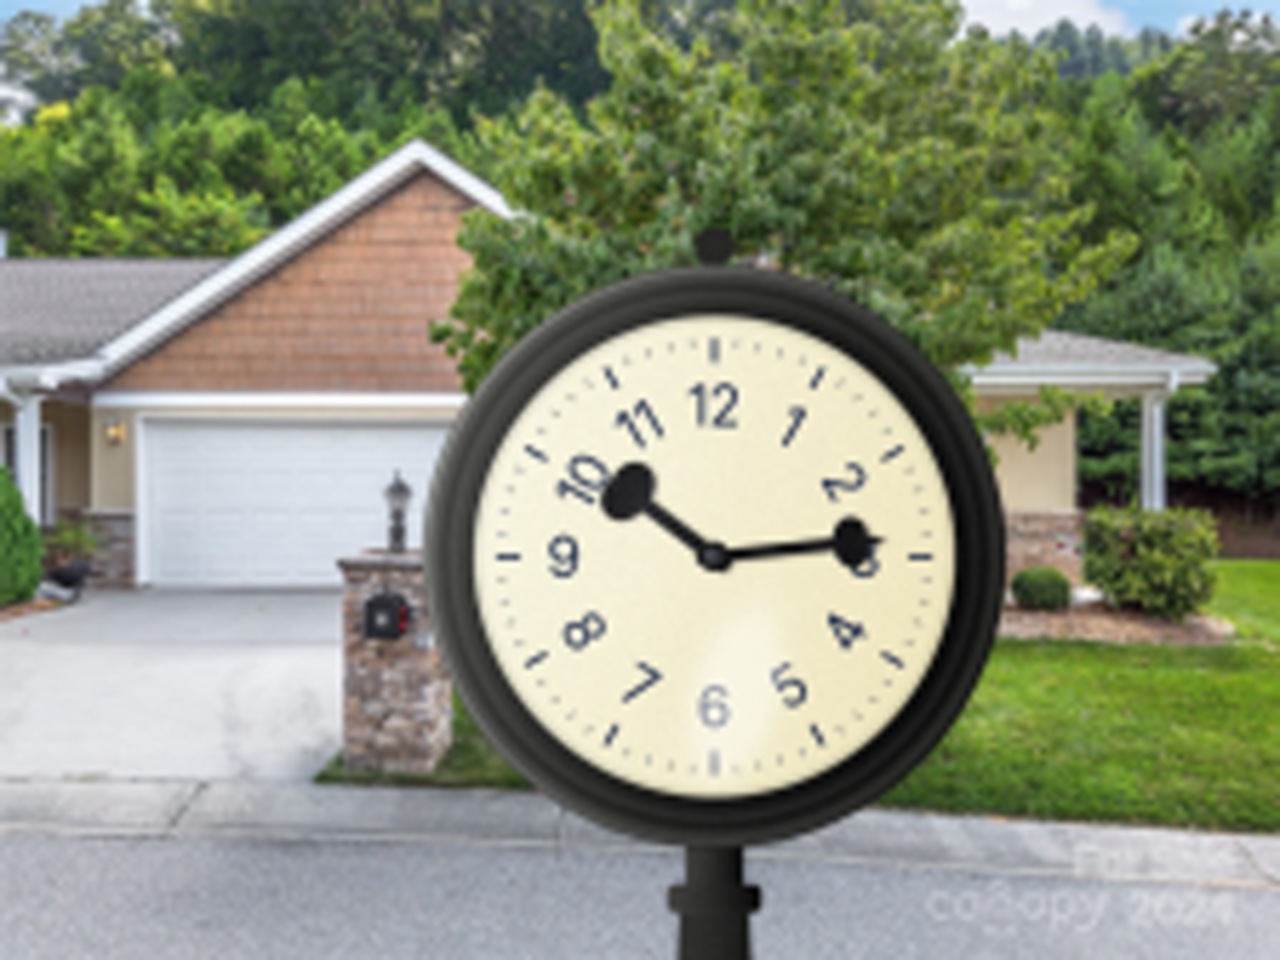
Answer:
10 h 14 min
